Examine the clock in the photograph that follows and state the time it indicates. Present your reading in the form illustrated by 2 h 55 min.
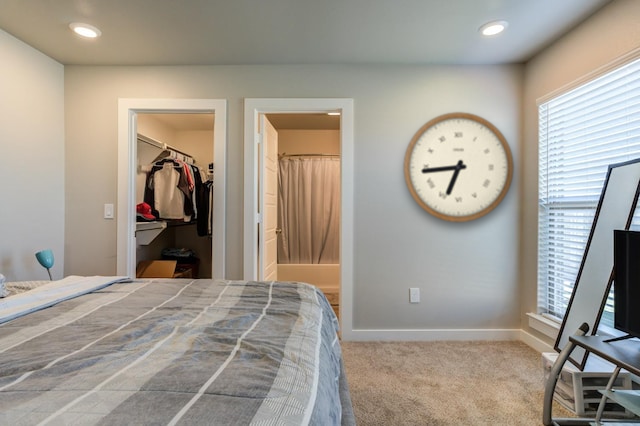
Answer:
6 h 44 min
